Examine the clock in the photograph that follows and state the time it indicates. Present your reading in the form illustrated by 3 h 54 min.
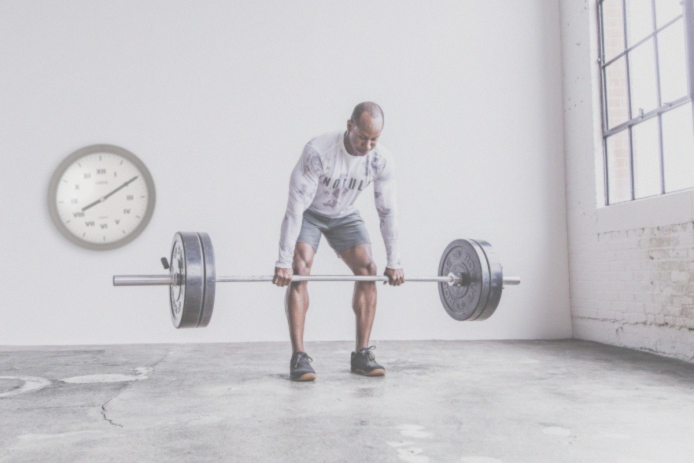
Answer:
8 h 10 min
